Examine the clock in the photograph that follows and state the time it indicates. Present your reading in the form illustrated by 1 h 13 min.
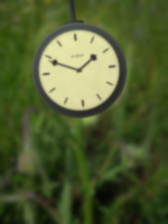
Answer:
1 h 49 min
